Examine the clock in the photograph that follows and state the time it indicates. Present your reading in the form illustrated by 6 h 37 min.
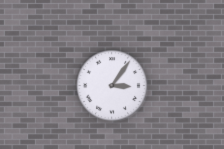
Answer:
3 h 06 min
